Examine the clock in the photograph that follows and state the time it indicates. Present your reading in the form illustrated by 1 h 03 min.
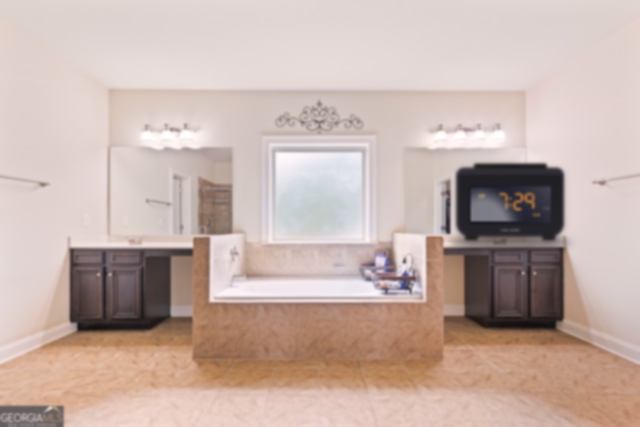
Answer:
7 h 29 min
